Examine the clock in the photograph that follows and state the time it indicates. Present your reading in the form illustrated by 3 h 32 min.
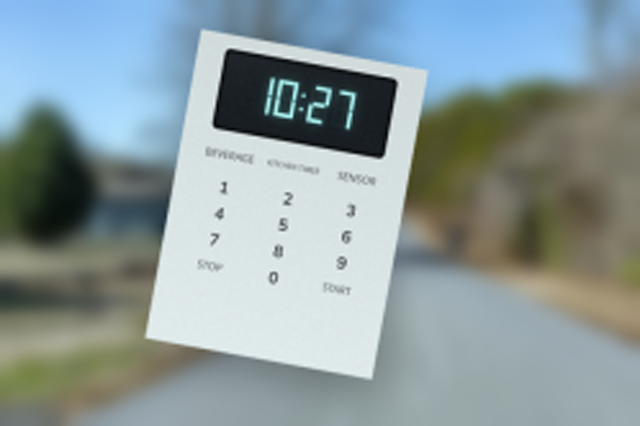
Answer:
10 h 27 min
